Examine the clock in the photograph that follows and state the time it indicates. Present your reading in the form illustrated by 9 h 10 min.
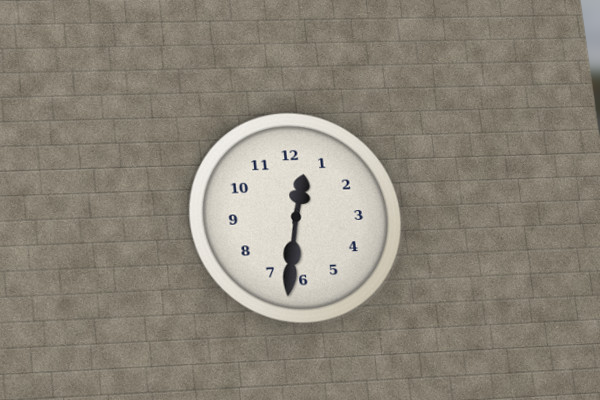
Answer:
12 h 32 min
